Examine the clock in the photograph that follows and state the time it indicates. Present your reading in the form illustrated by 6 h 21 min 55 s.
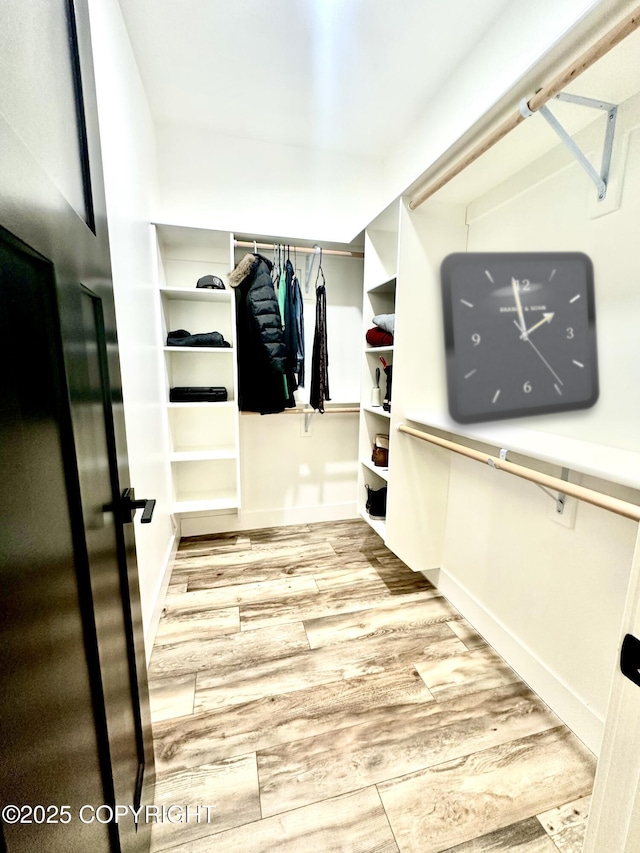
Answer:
1 h 58 min 24 s
